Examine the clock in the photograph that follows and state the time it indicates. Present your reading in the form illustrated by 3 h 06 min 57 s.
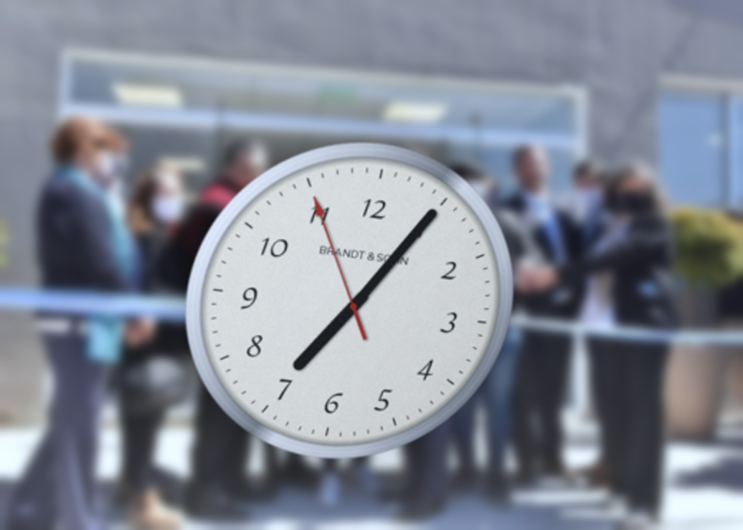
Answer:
7 h 04 min 55 s
